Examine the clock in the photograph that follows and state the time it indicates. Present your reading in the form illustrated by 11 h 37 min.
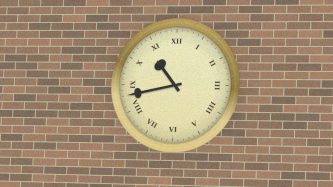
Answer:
10 h 43 min
